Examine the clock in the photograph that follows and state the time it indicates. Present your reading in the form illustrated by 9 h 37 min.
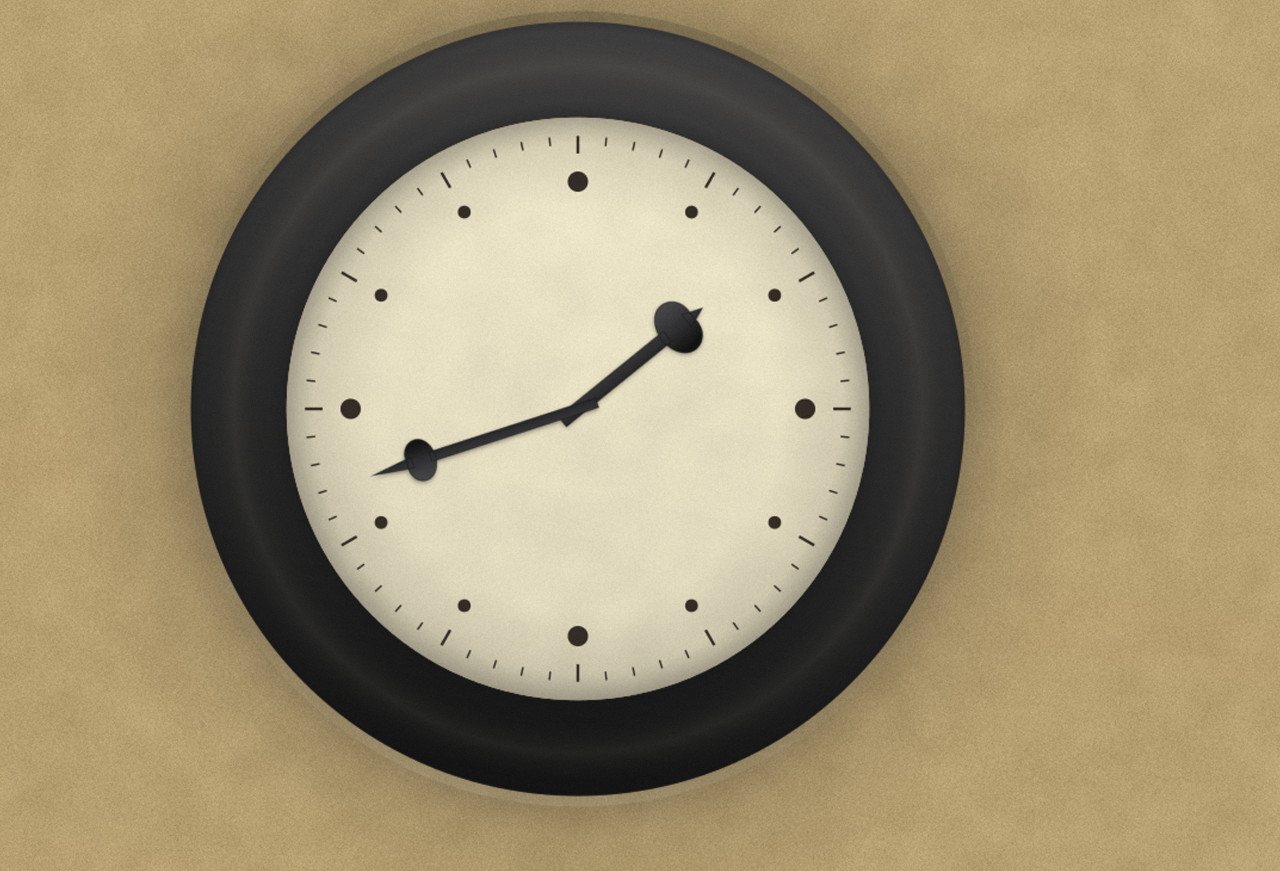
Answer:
1 h 42 min
